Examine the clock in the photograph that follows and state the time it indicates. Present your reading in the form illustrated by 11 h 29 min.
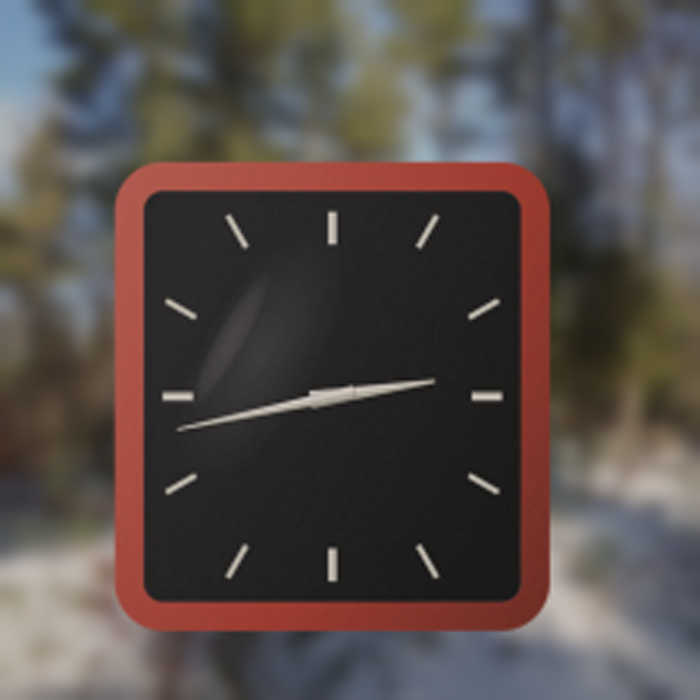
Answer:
2 h 43 min
